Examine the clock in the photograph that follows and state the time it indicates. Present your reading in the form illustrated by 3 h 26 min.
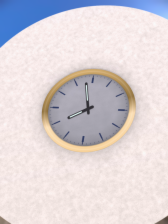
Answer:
7 h 58 min
